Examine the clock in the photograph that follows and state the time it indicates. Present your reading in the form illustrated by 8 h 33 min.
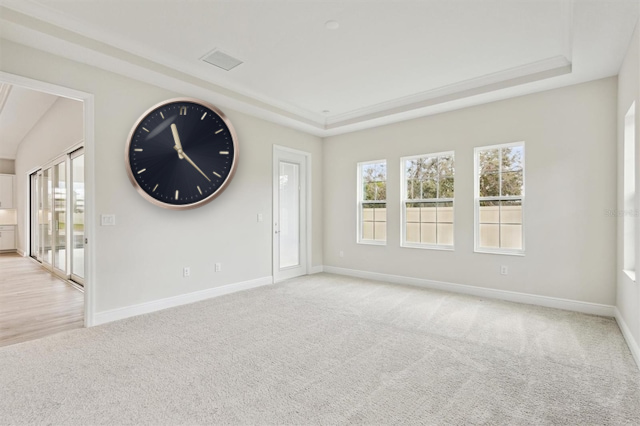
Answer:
11 h 22 min
